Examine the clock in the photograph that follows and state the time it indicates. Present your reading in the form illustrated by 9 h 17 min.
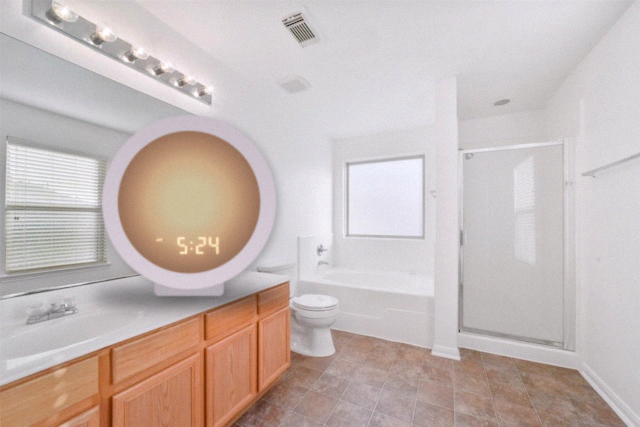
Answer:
5 h 24 min
